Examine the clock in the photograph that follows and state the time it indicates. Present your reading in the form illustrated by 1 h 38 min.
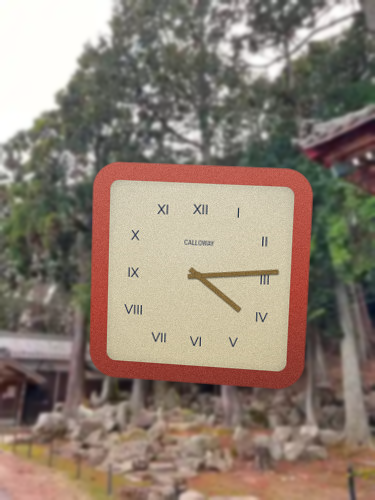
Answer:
4 h 14 min
